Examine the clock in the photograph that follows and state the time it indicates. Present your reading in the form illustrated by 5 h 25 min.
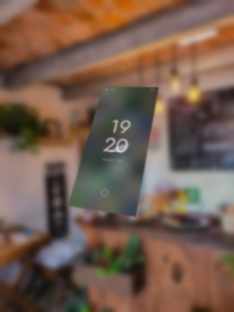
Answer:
19 h 20 min
